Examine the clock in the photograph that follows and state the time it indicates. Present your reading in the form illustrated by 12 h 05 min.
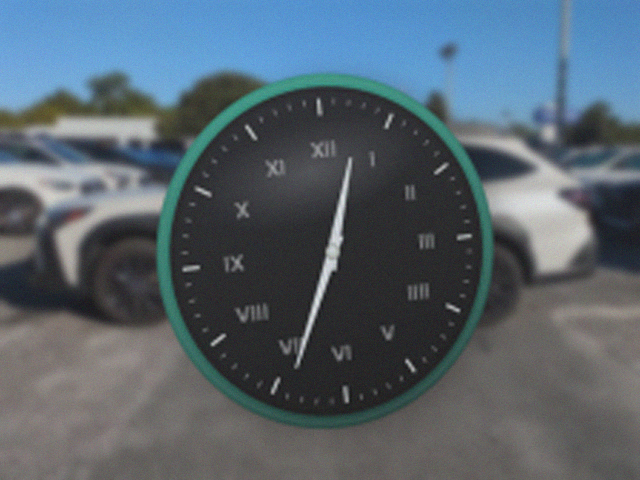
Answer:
12 h 34 min
